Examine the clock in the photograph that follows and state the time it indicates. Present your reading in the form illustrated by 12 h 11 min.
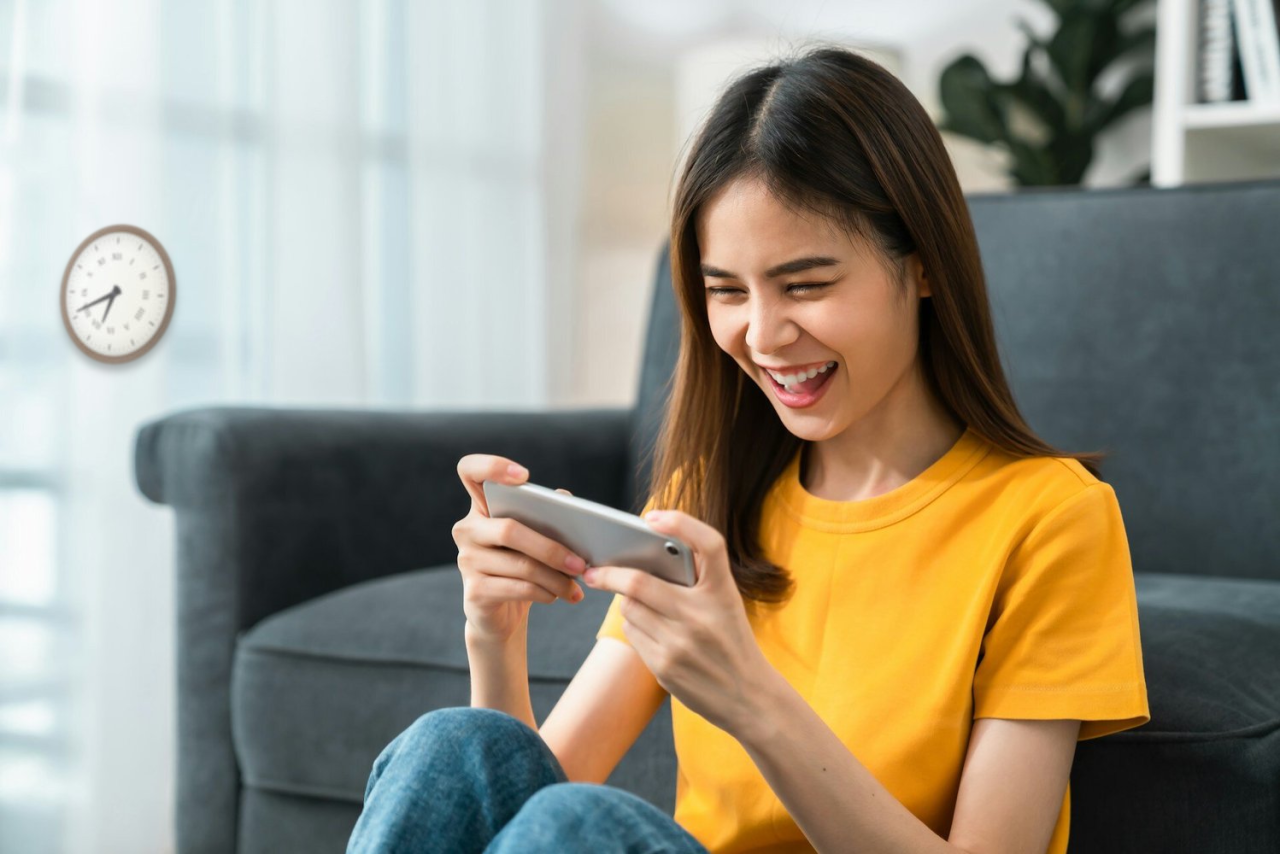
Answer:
6 h 41 min
